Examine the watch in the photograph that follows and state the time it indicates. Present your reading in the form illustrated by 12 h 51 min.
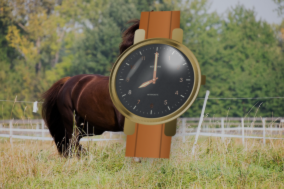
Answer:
8 h 00 min
